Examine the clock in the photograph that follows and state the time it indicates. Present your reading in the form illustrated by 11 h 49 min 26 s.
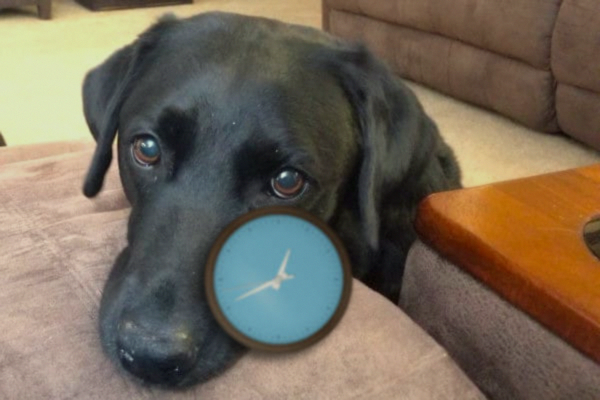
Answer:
12 h 40 min 43 s
